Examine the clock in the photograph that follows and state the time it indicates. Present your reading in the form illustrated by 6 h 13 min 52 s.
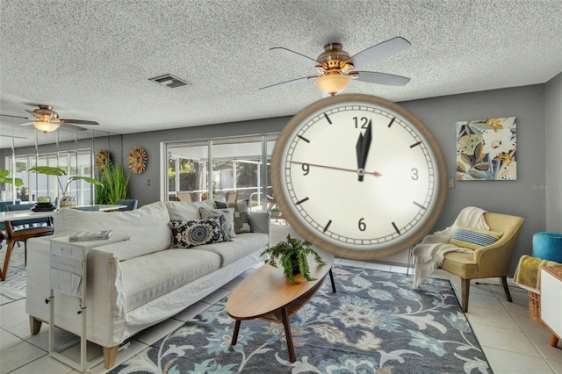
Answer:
12 h 01 min 46 s
